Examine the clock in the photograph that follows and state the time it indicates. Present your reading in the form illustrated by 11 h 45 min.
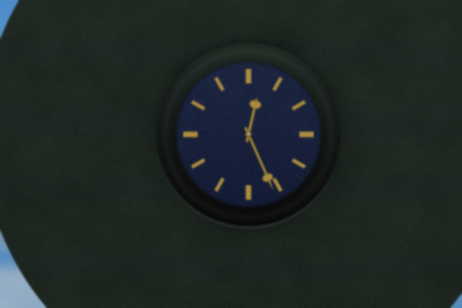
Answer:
12 h 26 min
